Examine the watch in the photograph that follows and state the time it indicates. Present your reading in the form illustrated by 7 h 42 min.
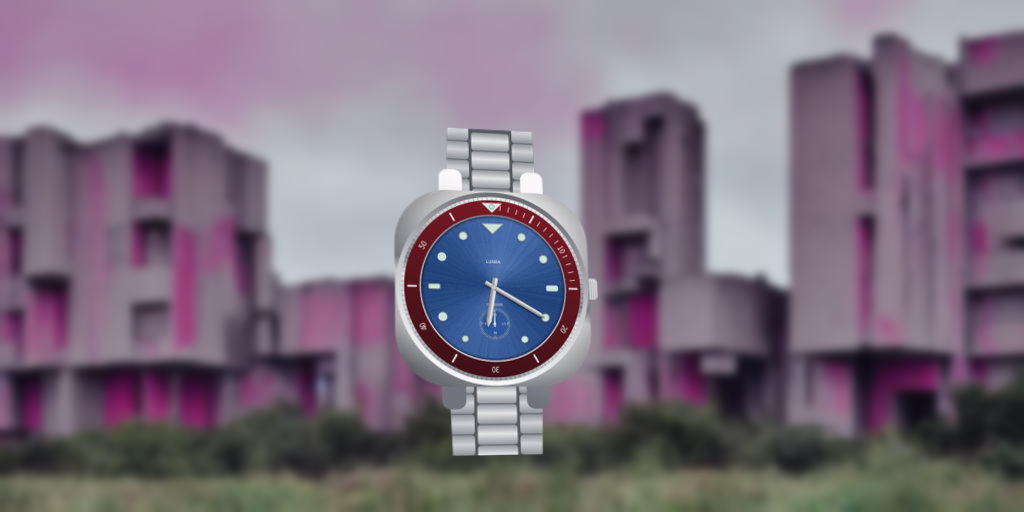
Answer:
6 h 20 min
